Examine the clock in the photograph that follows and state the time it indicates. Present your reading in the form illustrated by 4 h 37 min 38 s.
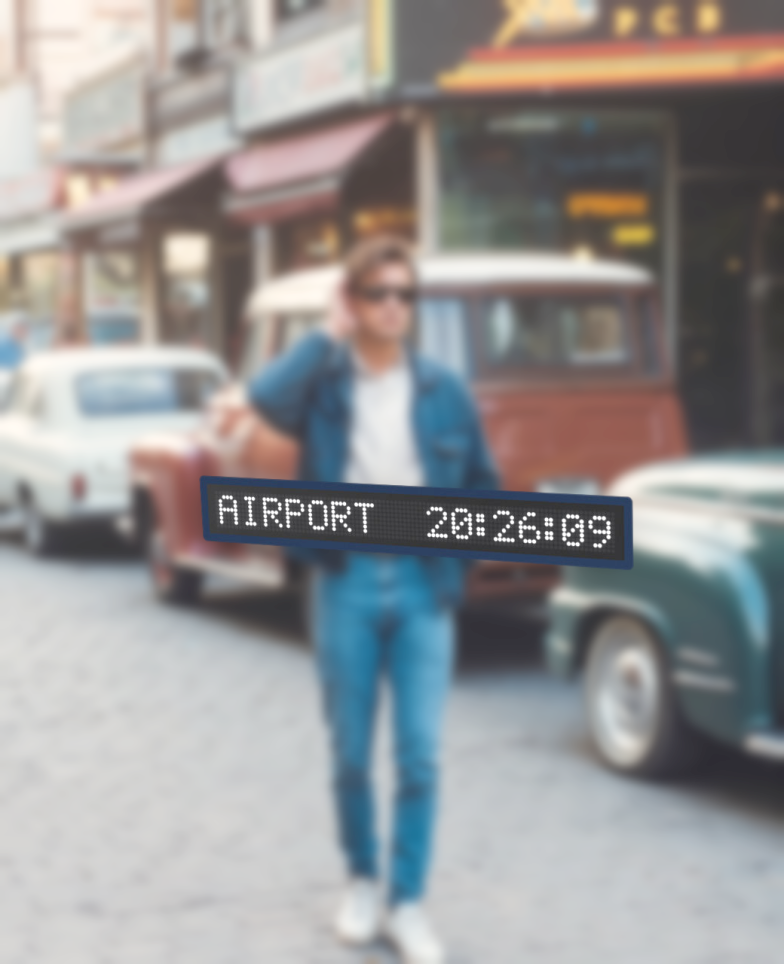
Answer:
20 h 26 min 09 s
